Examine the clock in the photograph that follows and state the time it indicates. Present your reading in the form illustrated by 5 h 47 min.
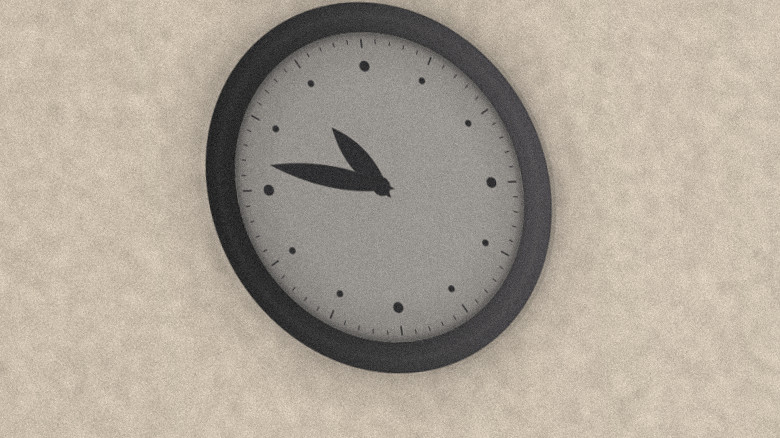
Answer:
10 h 47 min
